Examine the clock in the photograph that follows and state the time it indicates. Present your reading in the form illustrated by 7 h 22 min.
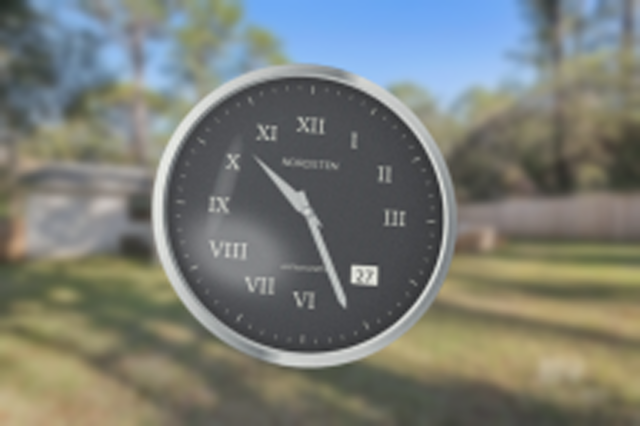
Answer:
10 h 26 min
